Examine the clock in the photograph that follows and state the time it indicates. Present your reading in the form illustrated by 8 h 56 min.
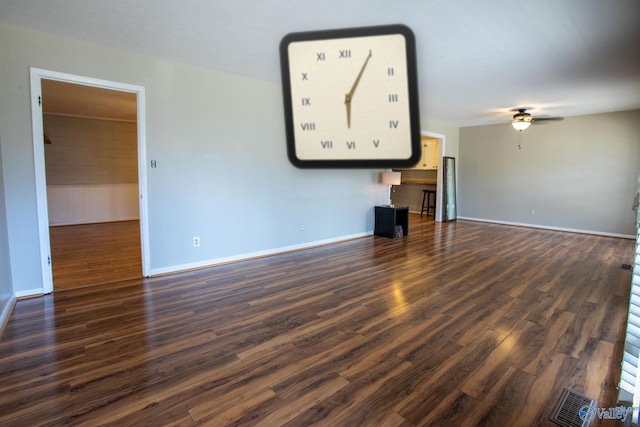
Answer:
6 h 05 min
